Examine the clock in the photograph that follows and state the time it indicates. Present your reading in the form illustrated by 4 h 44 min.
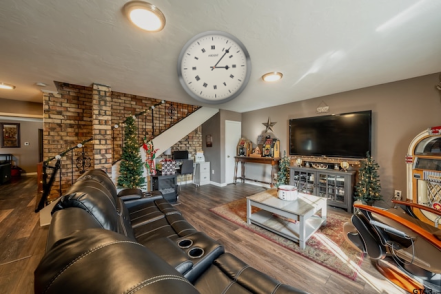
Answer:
3 h 07 min
